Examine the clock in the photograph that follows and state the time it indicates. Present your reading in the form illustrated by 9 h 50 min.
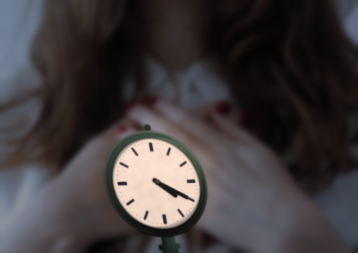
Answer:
4 h 20 min
